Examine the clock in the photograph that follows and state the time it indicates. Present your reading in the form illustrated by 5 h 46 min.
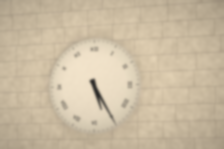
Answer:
5 h 25 min
